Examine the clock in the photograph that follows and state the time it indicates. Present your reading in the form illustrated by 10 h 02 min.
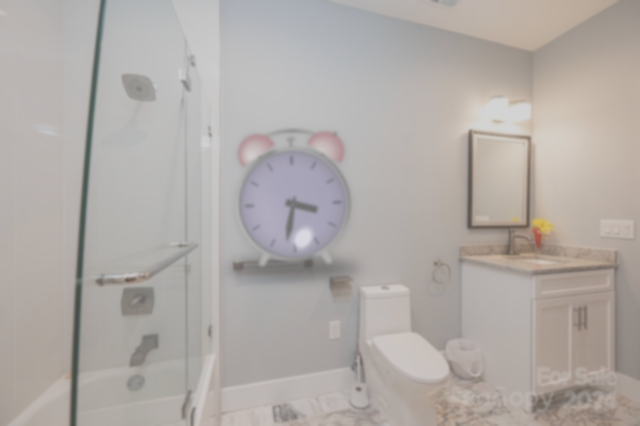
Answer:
3 h 32 min
